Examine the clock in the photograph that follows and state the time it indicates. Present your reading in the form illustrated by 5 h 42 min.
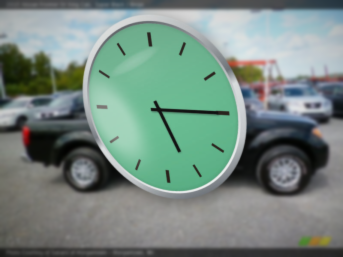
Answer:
5 h 15 min
